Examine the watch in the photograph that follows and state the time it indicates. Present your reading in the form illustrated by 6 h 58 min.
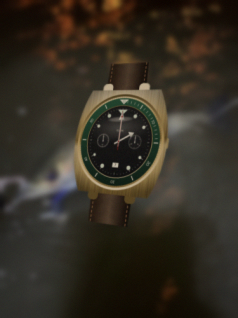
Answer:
2 h 00 min
